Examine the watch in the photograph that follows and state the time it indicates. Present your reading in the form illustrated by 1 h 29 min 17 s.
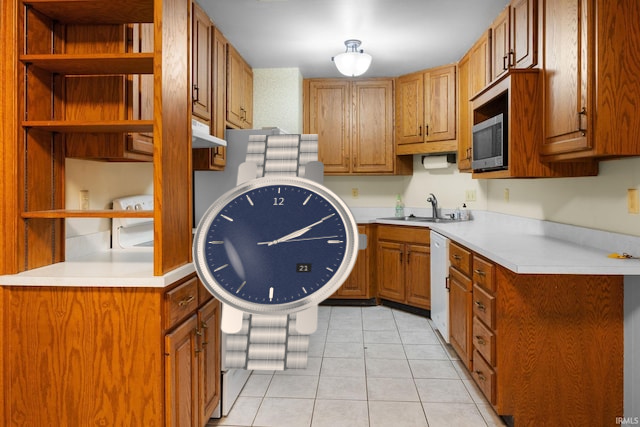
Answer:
2 h 10 min 14 s
